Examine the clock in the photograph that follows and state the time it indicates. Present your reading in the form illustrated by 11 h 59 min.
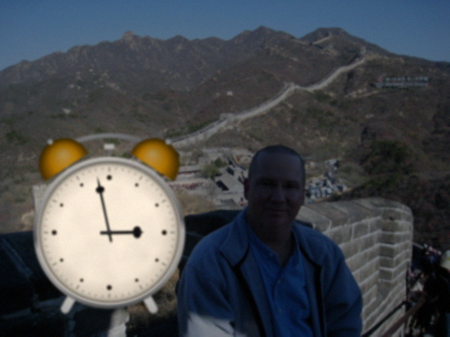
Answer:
2 h 58 min
